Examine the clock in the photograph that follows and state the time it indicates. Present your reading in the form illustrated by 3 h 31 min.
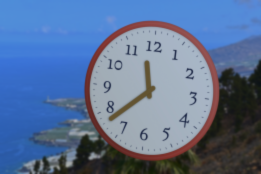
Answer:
11 h 38 min
